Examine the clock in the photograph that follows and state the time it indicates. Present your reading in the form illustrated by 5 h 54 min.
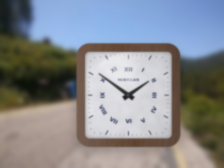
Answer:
1 h 51 min
